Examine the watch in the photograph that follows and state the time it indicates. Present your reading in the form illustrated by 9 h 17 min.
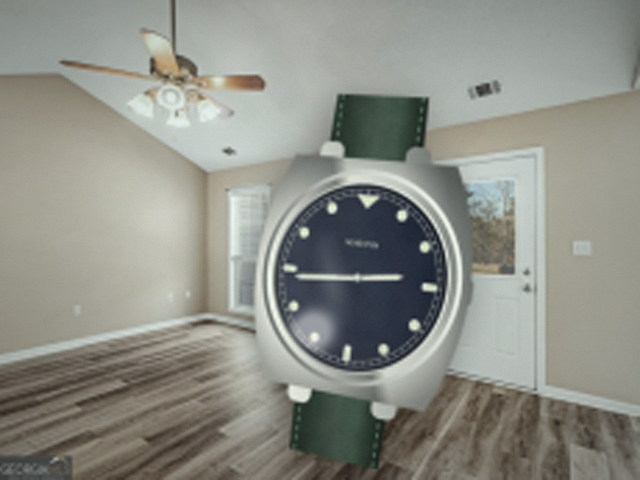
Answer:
2 h 44 min
